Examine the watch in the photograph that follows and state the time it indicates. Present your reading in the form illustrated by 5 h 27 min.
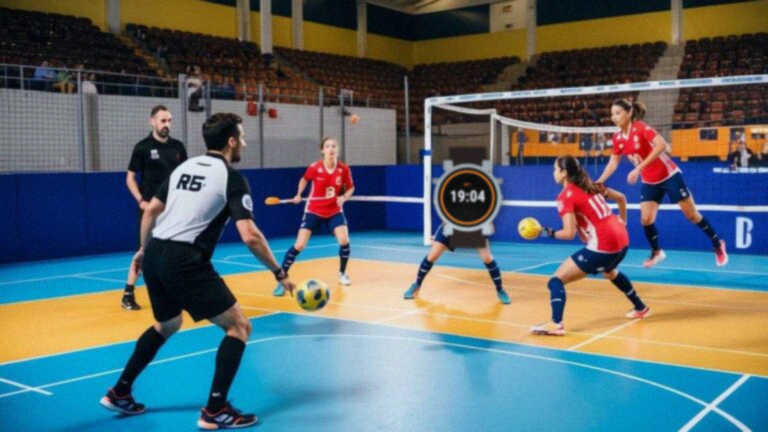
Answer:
19 h 04 min
